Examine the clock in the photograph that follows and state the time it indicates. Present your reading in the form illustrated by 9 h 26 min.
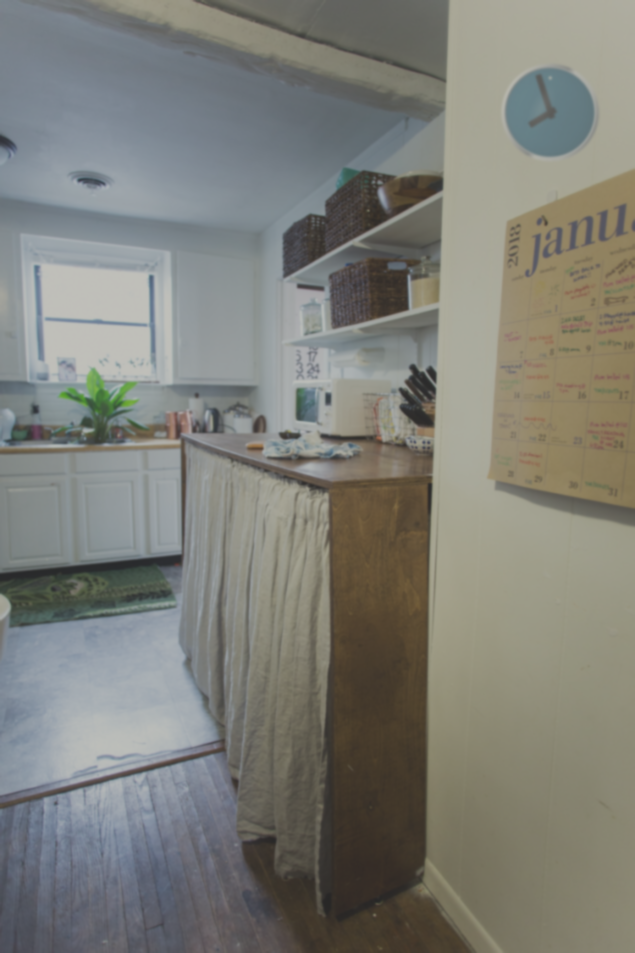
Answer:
7 h 57 min
